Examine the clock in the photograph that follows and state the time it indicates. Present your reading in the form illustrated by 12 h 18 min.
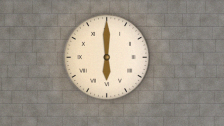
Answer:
6 h 00 min
